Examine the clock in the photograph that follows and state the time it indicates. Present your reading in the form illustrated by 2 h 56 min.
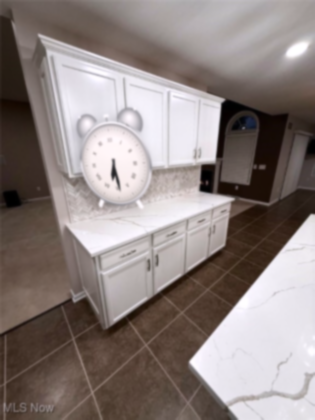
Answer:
6 h 29 min
